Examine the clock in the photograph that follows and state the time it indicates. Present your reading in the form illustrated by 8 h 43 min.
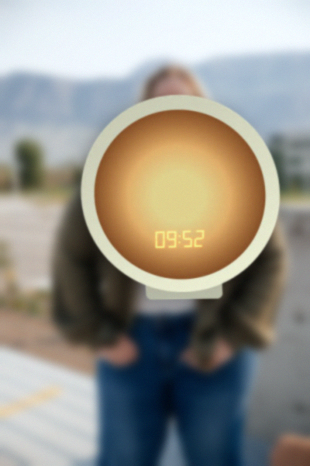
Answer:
9 h 52 min
